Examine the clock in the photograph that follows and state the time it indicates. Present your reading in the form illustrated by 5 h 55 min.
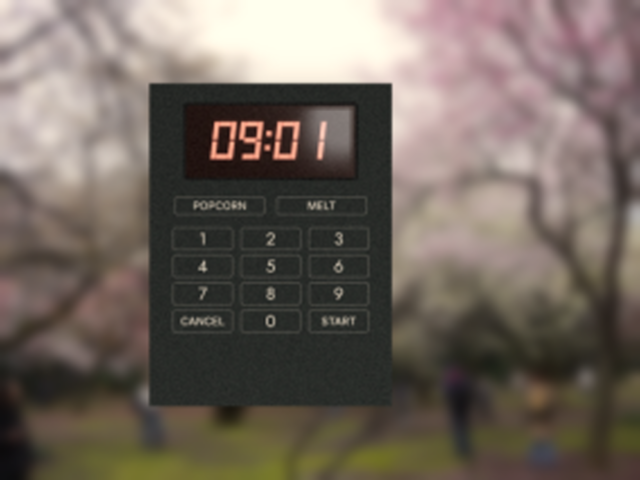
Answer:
9 h 01 min
